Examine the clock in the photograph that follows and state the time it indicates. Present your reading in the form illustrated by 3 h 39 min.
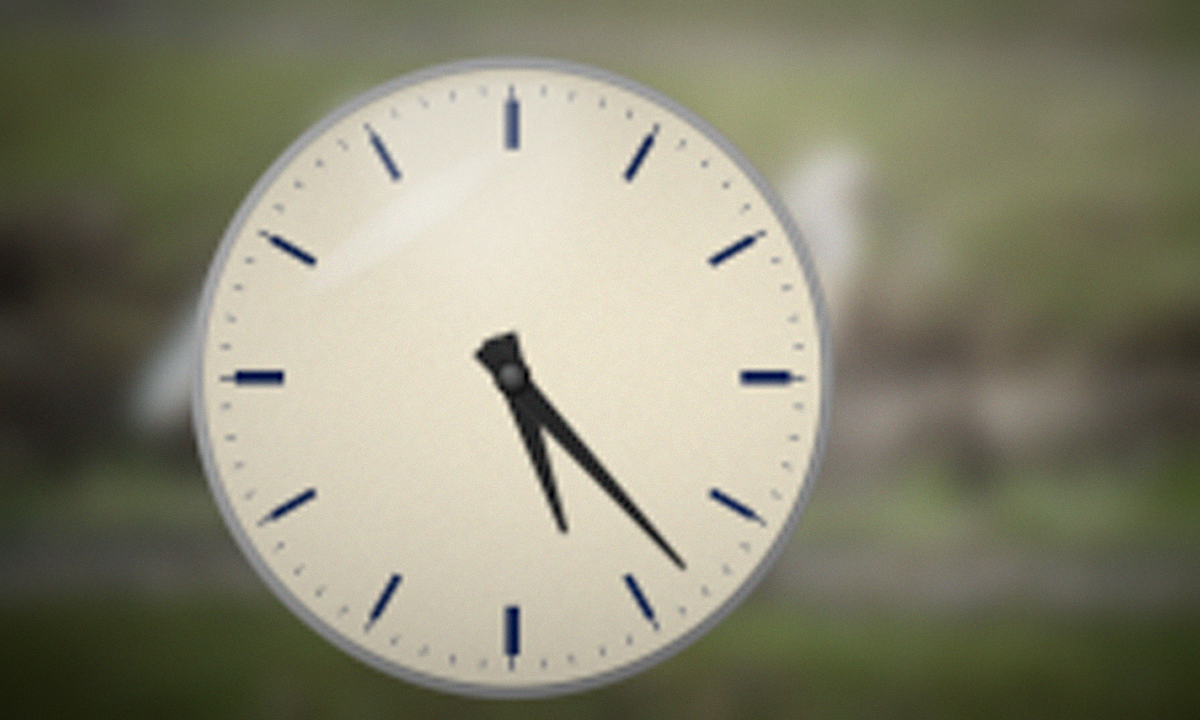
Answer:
5 h 23 min
